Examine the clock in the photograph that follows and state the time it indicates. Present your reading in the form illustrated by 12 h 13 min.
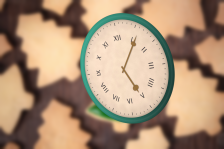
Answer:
5 h 06 min
